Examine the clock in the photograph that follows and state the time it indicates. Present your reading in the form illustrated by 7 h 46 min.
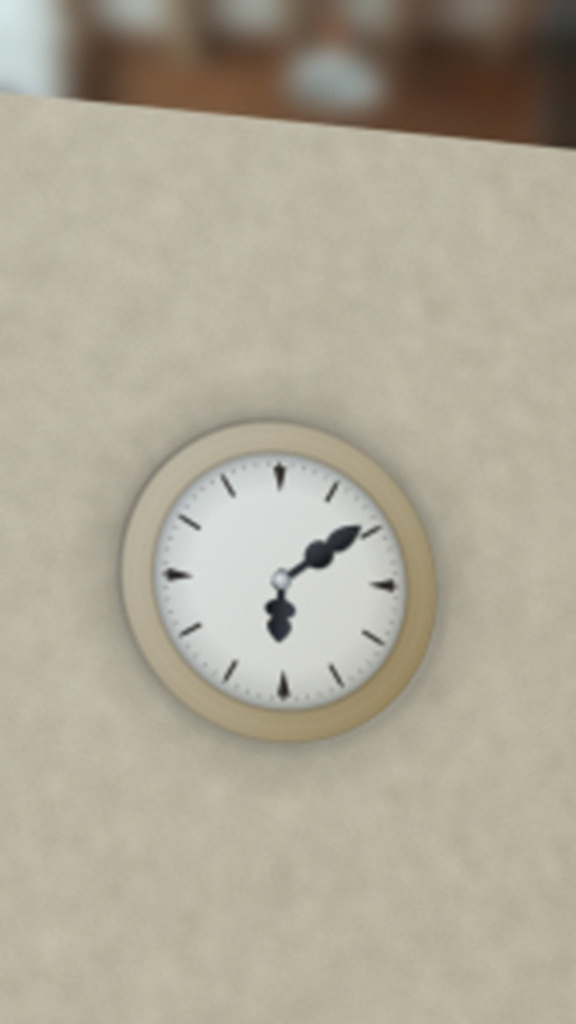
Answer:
6 h 09 min
